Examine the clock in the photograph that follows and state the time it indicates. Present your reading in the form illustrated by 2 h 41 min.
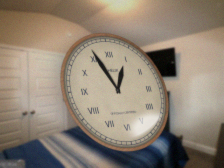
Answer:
12 h 56 min
